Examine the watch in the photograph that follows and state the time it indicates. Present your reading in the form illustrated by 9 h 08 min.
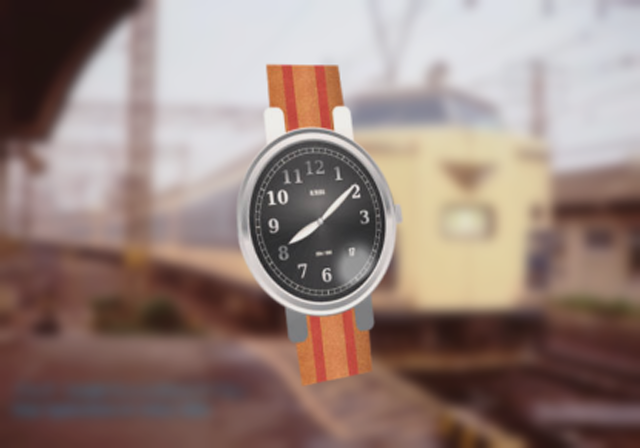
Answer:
8 h 09 min
